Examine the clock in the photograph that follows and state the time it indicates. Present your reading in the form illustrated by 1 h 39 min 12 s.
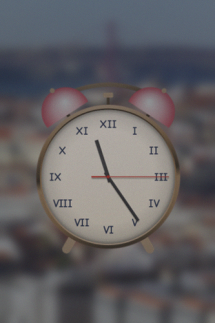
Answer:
11 h 24 min 15 s
